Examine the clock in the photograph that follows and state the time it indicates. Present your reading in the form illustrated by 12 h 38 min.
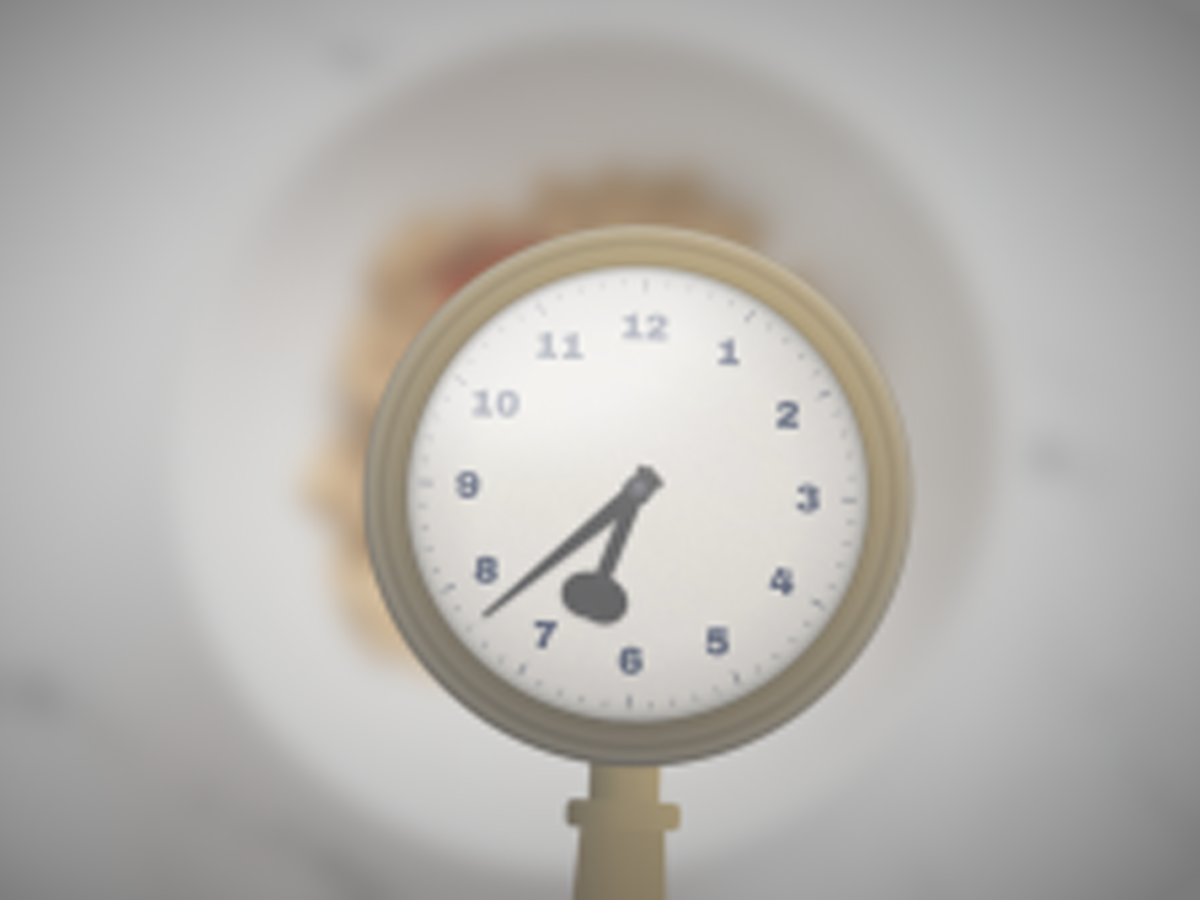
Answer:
6 h 38 min
